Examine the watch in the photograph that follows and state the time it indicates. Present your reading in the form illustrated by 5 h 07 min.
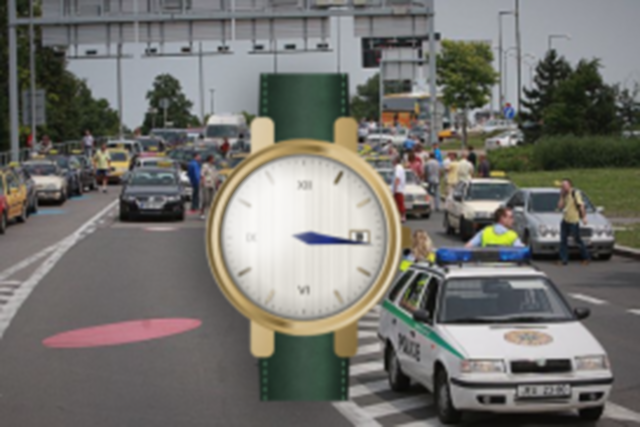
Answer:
3 h 16 min
